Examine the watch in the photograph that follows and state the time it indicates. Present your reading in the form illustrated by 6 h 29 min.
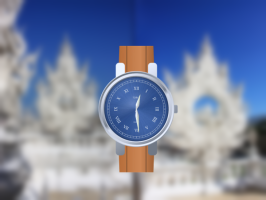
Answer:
12 h 29 min
